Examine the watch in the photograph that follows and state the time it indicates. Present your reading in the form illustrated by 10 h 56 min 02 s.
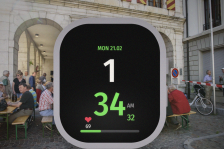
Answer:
1 h 34 min 32 s
